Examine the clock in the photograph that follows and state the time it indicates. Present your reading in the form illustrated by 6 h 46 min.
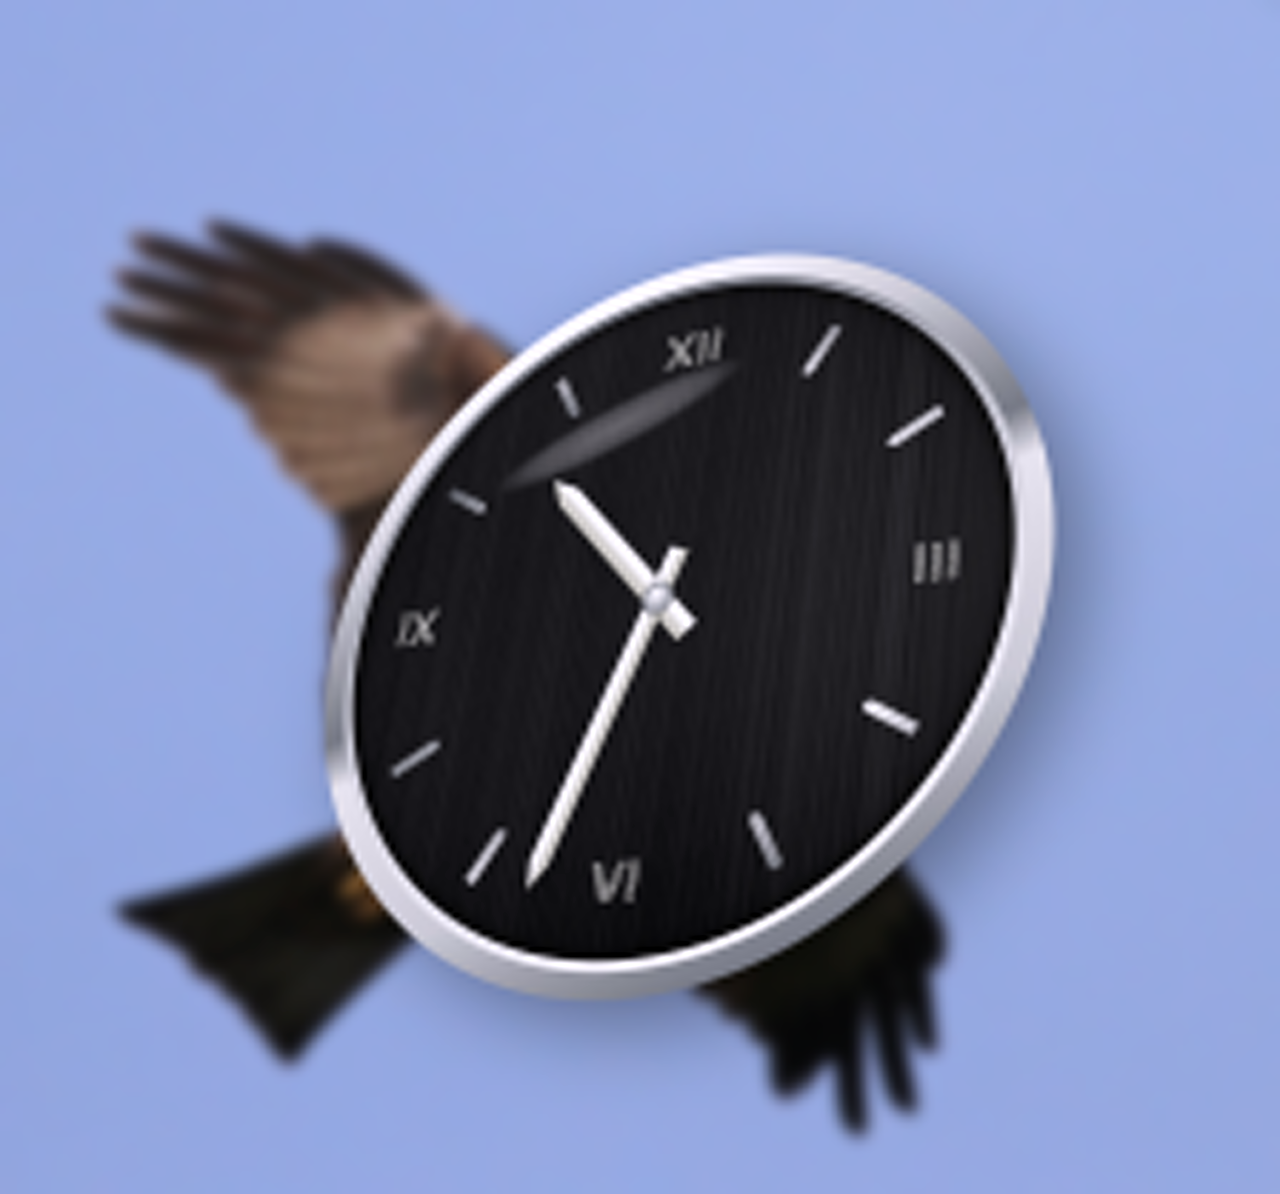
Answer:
10 h 33 min
